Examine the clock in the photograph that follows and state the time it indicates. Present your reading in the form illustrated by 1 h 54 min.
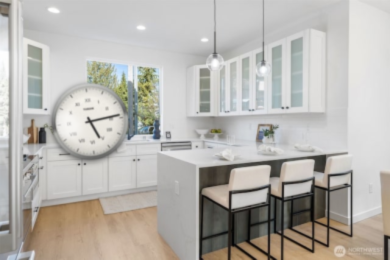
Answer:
5 h 14 min
